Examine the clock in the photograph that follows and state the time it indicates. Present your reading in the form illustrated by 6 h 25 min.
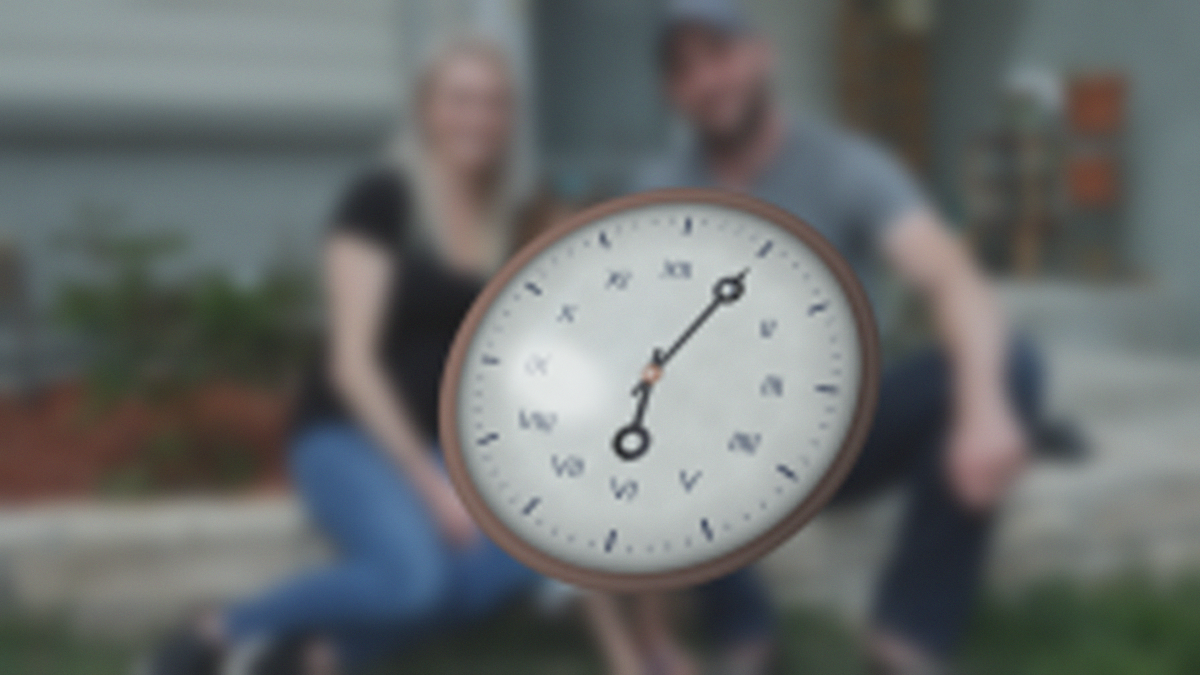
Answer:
6 h 05 min
